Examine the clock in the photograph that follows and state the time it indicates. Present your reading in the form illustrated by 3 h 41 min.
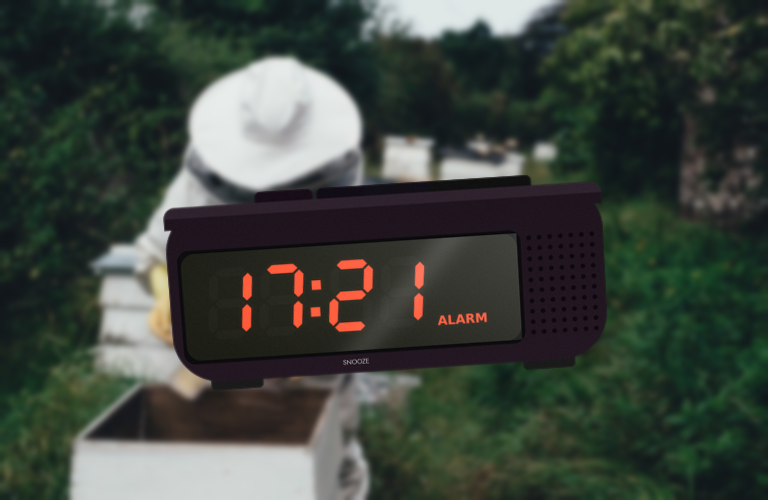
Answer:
17 h 21 min
